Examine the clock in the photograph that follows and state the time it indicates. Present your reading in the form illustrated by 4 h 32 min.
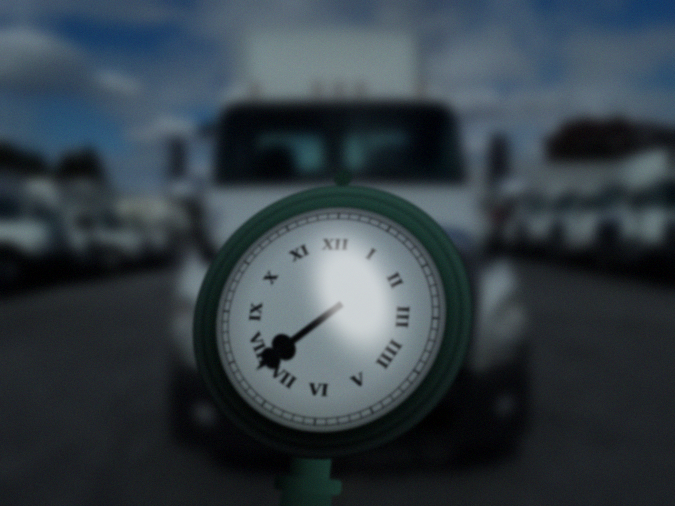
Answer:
7 h 38 min
